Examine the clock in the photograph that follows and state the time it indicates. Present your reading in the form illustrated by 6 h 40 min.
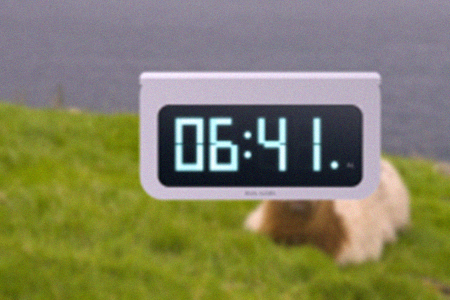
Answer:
6 h 41 min
